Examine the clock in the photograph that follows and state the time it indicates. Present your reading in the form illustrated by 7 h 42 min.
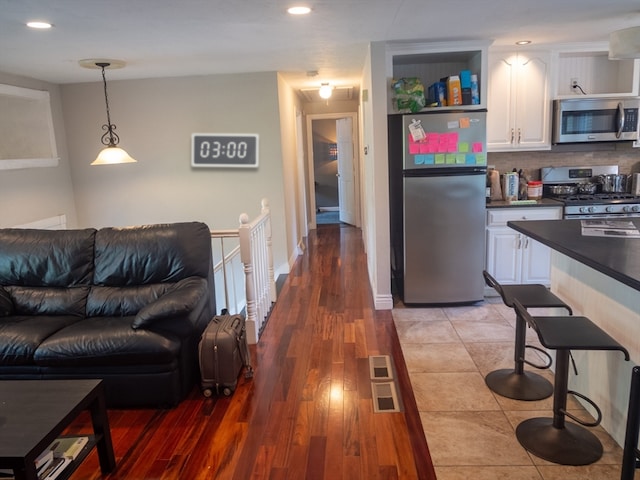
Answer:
3 h 00 min
